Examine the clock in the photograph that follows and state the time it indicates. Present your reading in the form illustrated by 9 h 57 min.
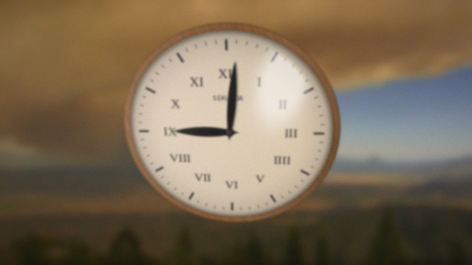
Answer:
9 h 01 min
